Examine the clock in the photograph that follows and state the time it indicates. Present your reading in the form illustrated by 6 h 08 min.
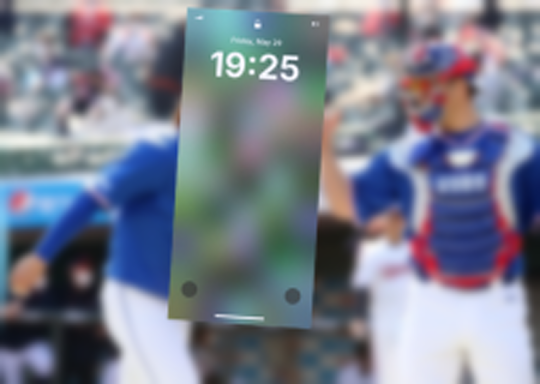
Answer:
19 h 25 min
